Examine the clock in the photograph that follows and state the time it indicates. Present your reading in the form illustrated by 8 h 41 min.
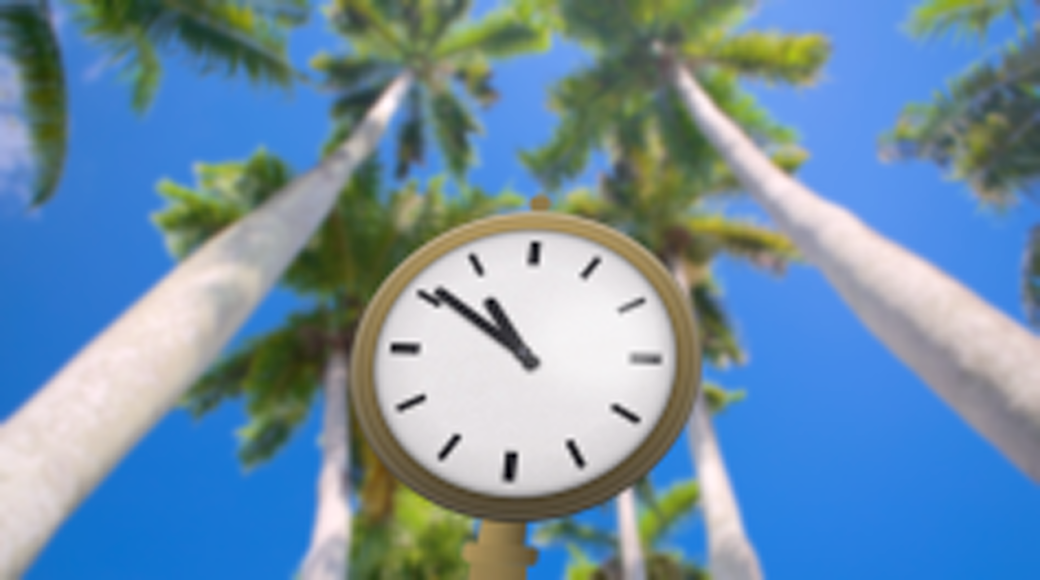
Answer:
10 h 51 min
